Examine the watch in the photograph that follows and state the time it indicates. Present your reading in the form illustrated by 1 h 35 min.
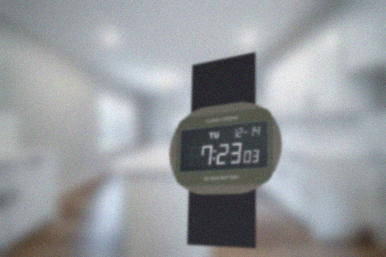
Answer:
7 h 23 min
